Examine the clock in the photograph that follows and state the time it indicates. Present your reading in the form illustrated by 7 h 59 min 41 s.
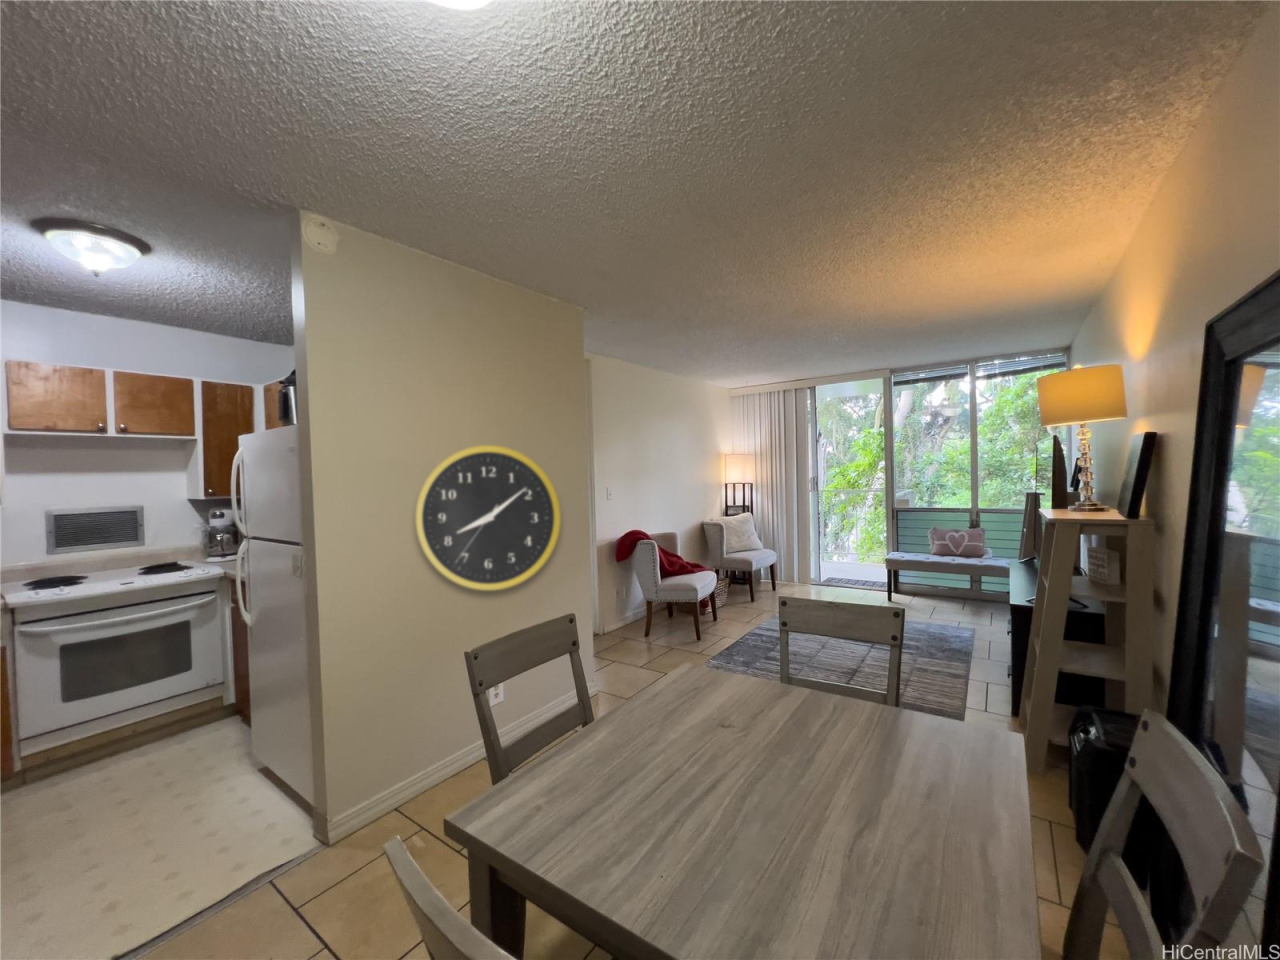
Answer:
8 h 08 min 36 s
